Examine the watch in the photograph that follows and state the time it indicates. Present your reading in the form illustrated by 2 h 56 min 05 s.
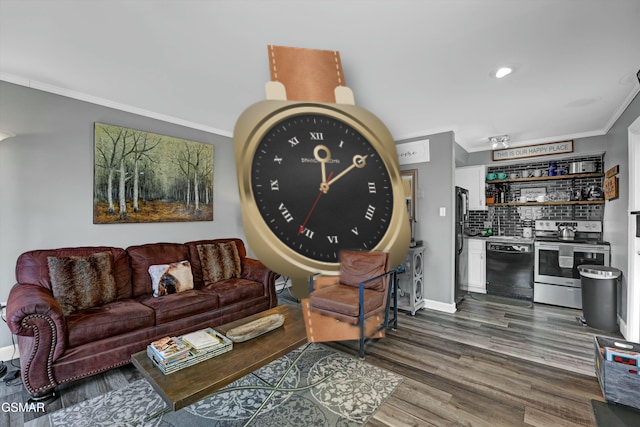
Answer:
12 h 09 min 36 s
